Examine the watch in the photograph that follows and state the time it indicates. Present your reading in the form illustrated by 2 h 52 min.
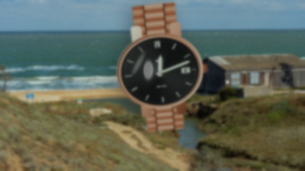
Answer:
12 h 12 min
